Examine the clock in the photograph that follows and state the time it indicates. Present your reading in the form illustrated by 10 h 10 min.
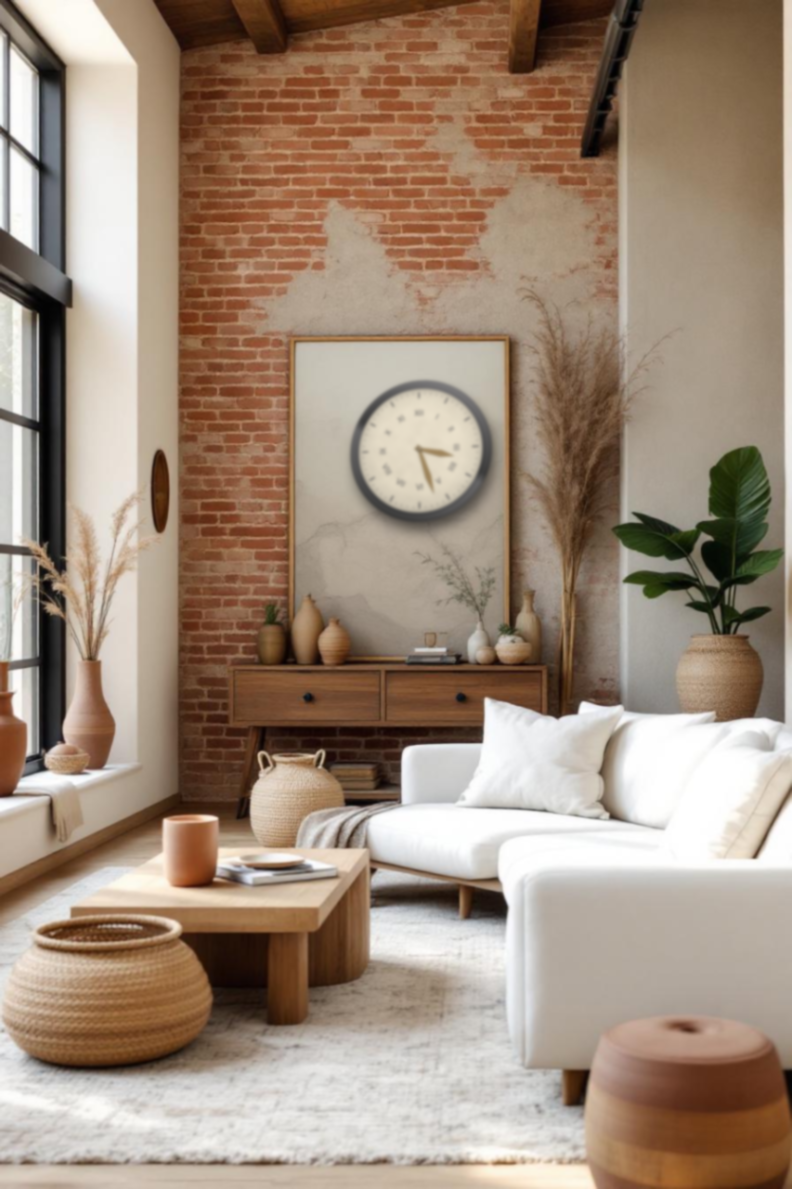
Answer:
3 h 27 min
